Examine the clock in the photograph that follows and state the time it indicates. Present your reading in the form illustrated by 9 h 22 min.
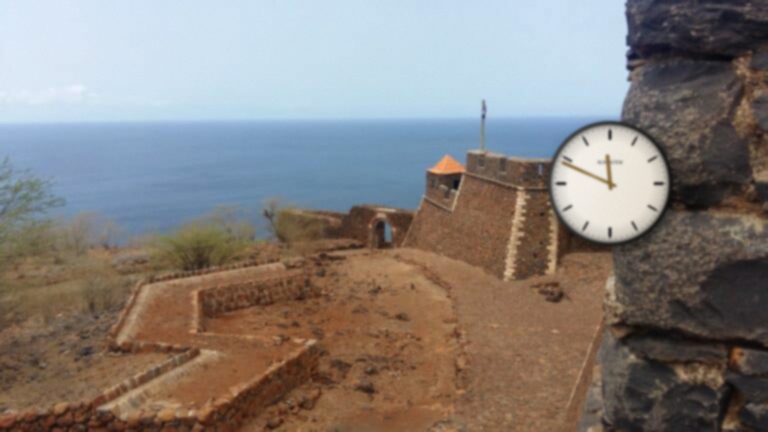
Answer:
11 h 49 min
